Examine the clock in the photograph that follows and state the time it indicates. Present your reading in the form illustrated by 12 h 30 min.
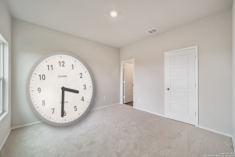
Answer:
3 h 31 min
